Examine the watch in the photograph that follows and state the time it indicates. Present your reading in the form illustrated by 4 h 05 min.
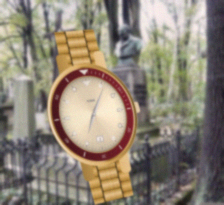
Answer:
7 h 06 min
